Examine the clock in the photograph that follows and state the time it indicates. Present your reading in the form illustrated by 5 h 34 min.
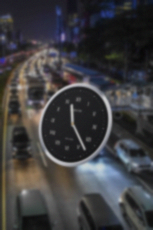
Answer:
11 h 23 min
